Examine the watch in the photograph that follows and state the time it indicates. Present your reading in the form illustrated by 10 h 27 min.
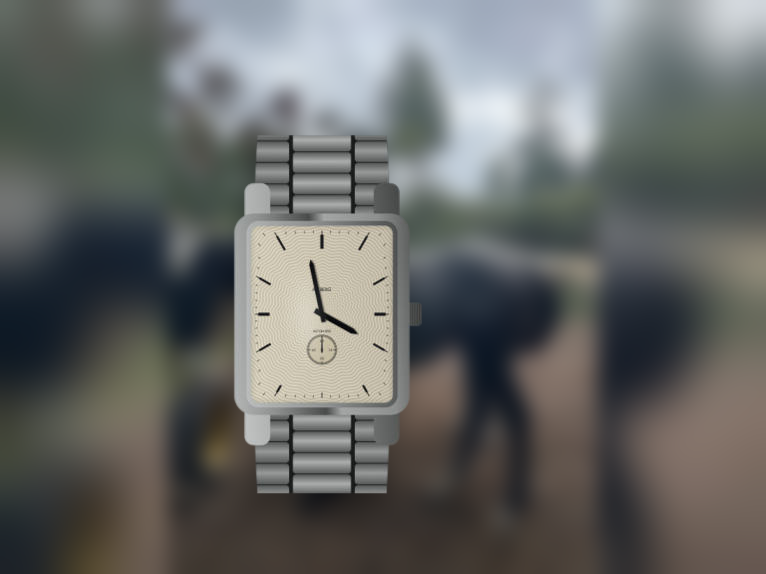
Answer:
3 h 58 min
